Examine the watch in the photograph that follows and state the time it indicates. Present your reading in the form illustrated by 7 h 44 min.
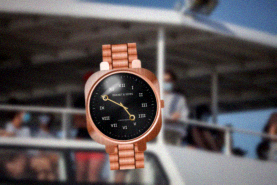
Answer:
4 h 50 min
